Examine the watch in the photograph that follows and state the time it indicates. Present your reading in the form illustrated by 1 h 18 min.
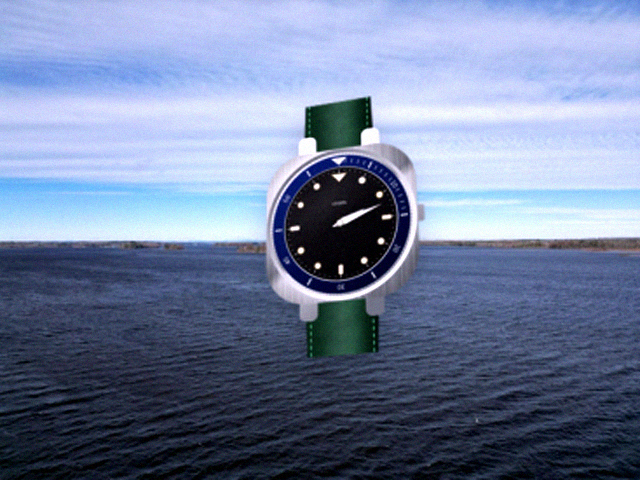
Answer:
2 h 12 min
